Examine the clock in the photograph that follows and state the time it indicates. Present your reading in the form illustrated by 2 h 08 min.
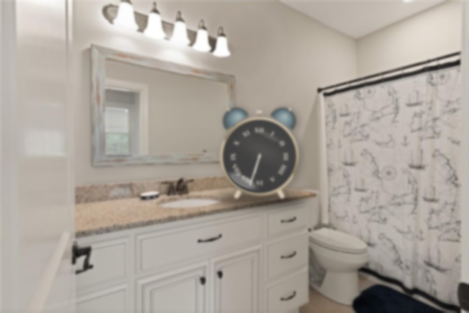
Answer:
6 h 33 min
